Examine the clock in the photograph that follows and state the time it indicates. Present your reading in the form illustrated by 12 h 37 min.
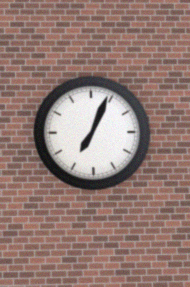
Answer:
7 h 04 min
